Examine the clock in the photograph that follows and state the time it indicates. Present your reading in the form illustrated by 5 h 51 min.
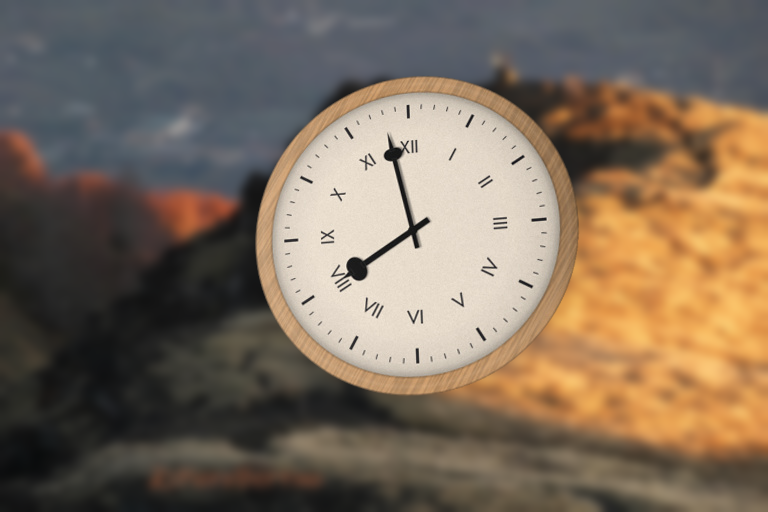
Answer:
7 h 58 min
